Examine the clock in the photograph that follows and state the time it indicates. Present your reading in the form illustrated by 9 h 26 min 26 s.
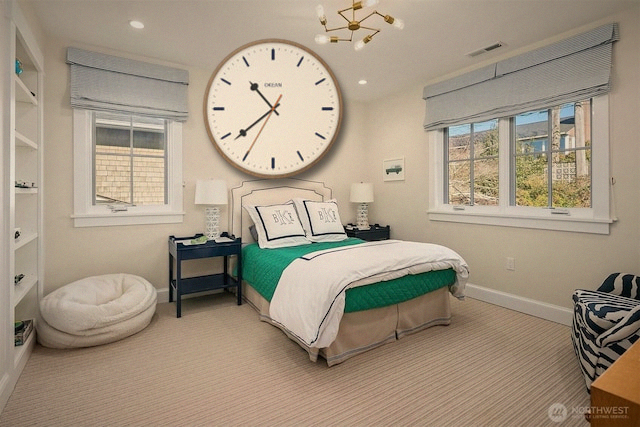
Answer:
10 h 38 min 35 s
